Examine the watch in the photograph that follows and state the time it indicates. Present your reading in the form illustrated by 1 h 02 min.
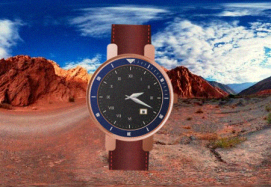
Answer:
2 h 19 min
